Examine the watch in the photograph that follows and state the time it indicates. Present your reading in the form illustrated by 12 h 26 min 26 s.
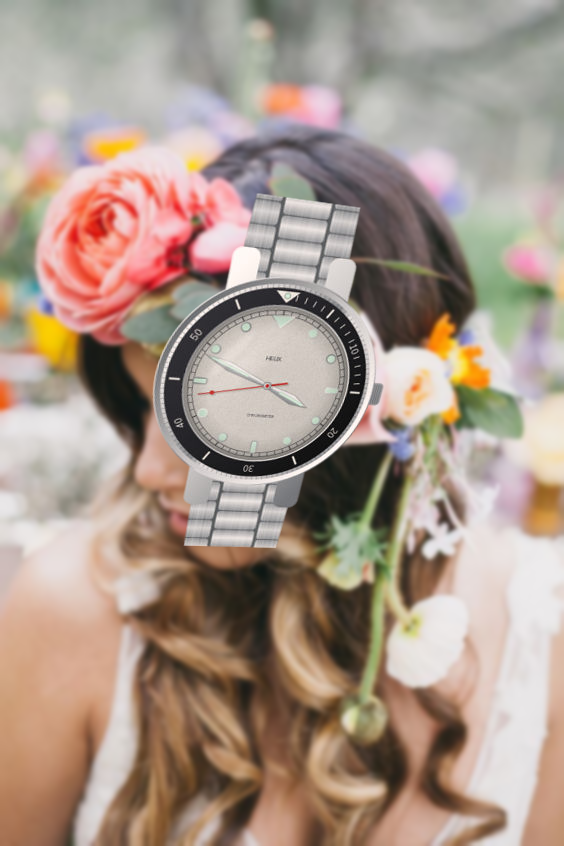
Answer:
3 h 48 min 43 s
